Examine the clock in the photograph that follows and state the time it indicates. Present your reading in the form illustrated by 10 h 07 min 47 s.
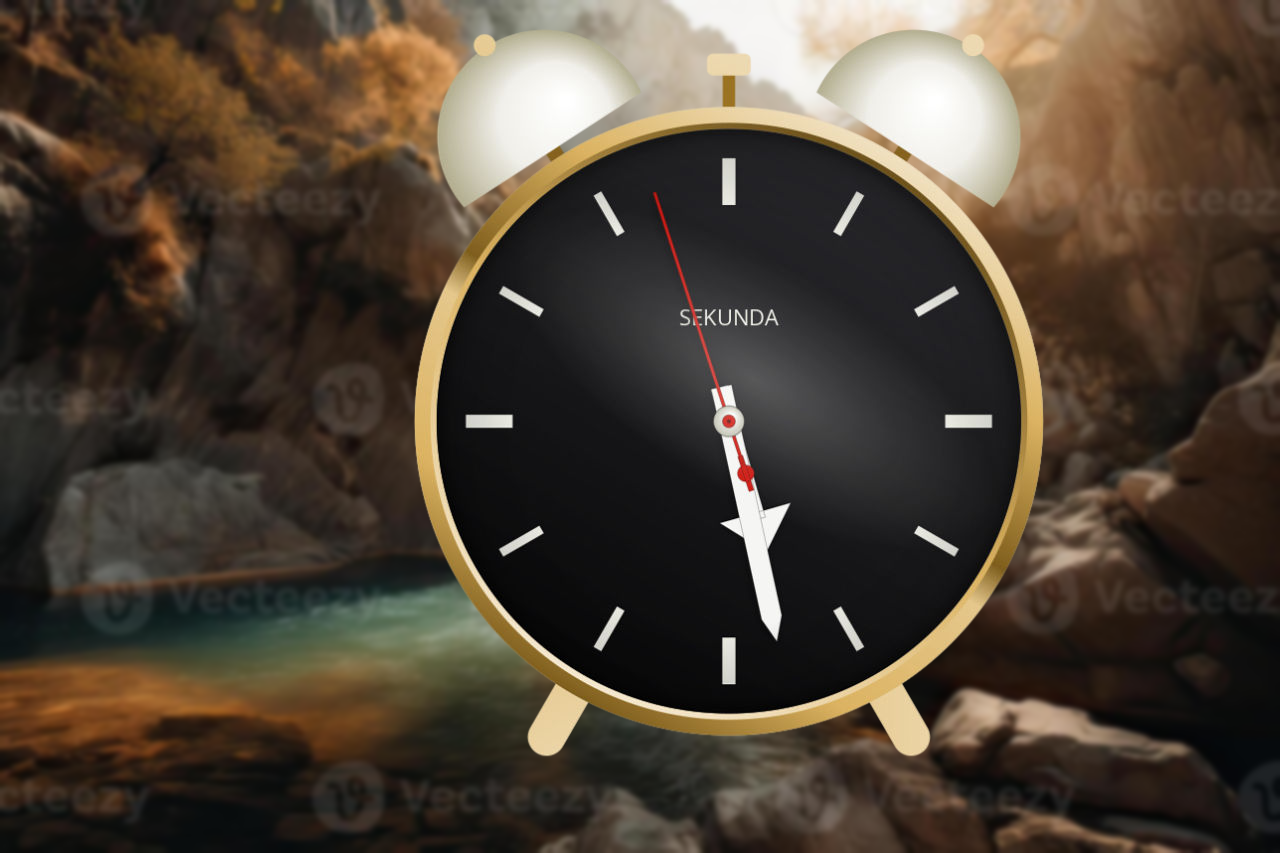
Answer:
5 h 27 min 57 s
